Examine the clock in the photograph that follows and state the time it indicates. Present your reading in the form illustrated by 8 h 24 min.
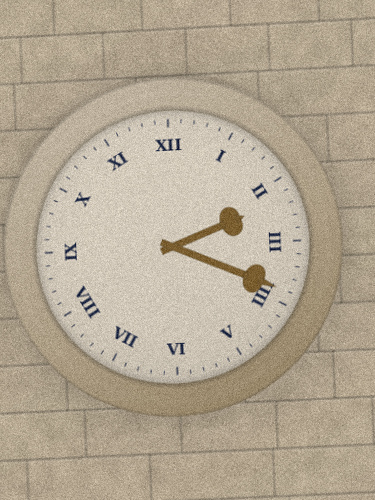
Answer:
2 h 19 min
